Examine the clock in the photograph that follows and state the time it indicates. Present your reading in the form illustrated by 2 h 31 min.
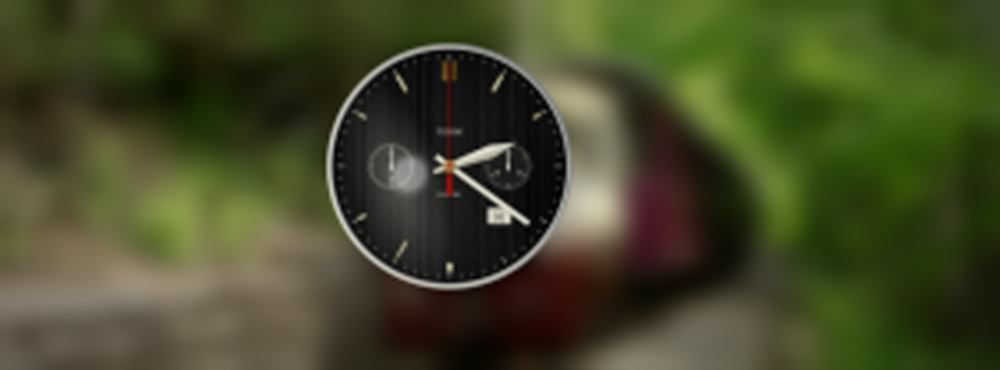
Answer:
2 h 21 min
